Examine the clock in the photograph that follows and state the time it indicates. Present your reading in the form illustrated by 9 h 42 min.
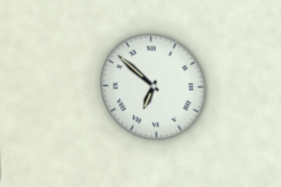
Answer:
6 h 52 min
